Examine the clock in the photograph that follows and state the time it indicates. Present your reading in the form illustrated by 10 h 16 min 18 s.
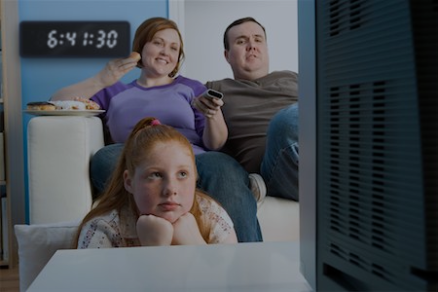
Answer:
6 h 41 min 30 s
